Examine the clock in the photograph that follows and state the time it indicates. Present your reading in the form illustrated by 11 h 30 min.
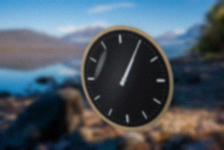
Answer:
1 h 05 min
